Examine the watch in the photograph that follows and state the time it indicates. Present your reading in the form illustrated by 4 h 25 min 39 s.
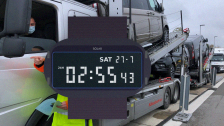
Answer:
2 h 55 min 43 s
